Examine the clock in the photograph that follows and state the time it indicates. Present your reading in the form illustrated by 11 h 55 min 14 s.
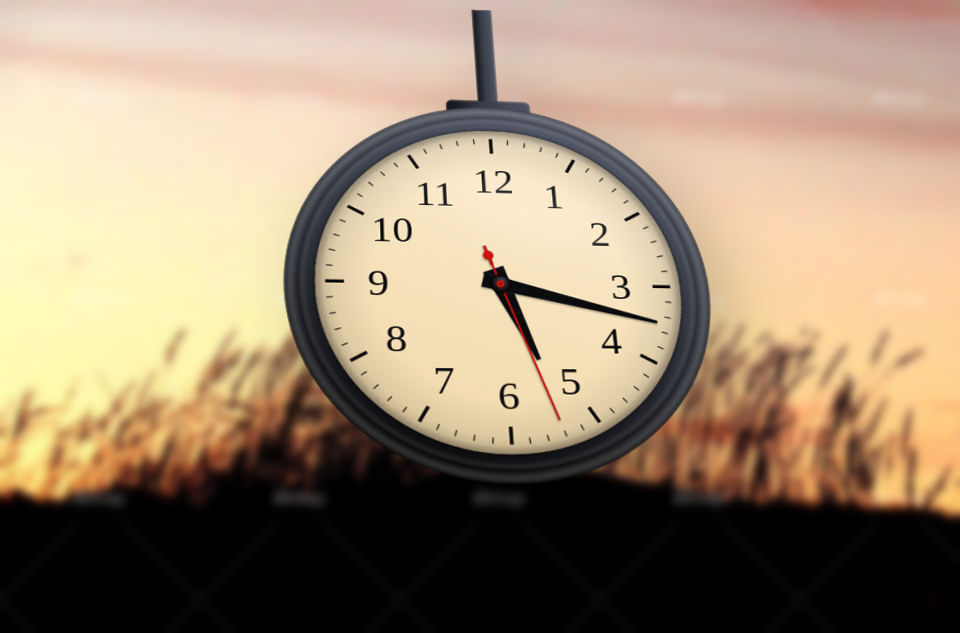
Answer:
5 h 17 min 27 s
